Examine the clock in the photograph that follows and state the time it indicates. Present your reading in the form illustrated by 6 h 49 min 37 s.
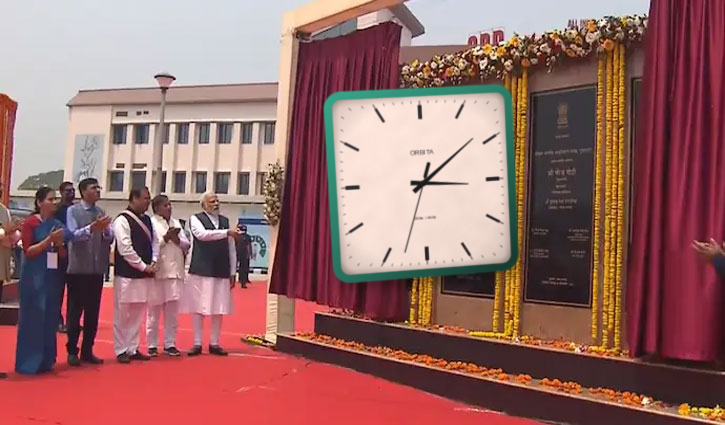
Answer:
3 h 08 min 33 s
